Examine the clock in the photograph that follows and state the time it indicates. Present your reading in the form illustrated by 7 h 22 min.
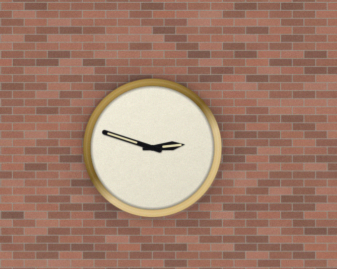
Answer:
2 h 48 min
